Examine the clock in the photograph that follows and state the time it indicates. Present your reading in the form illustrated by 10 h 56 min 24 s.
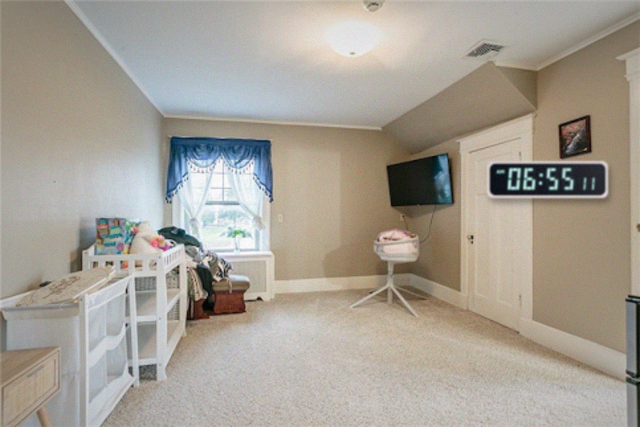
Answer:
6 h 55 min 11 s
